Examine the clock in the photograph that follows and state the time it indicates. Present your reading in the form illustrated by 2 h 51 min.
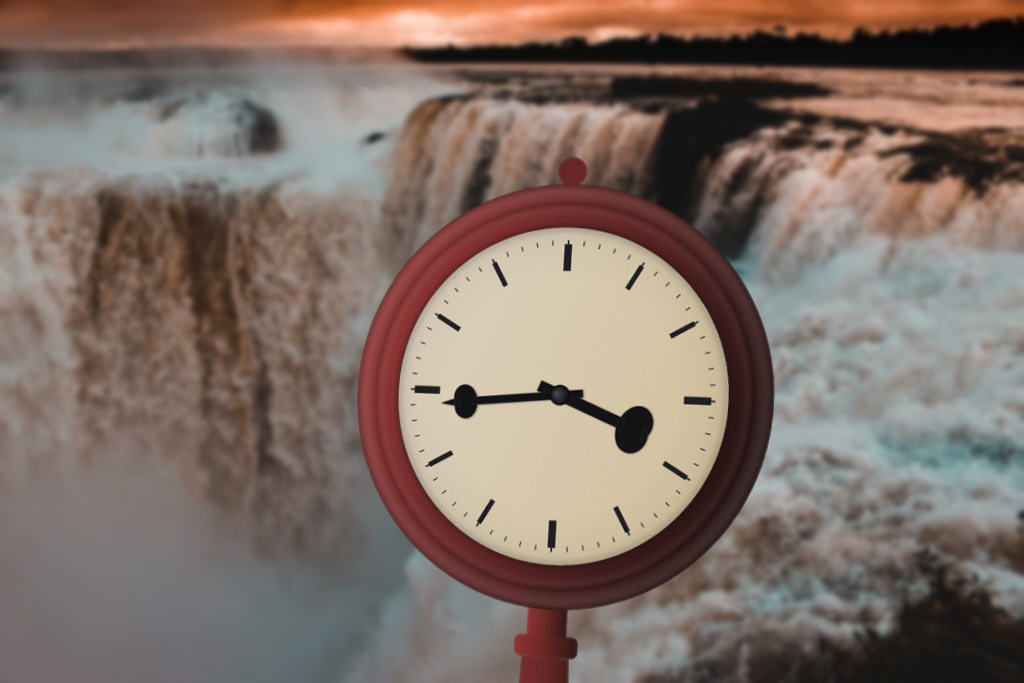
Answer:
3 h 44 min
